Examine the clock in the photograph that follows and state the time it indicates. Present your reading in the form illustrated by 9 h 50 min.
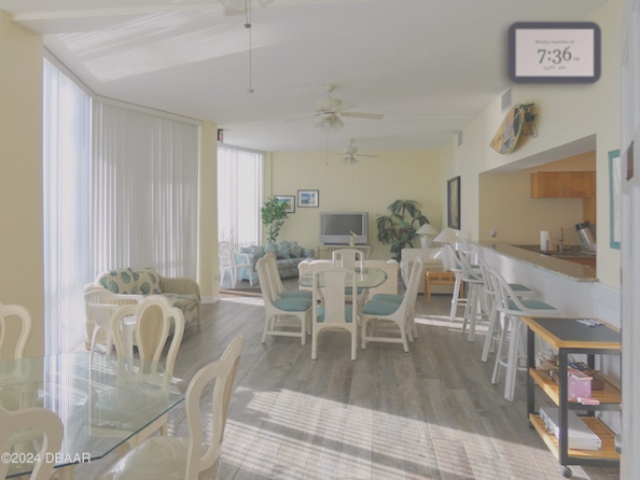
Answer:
7 h 36 min
